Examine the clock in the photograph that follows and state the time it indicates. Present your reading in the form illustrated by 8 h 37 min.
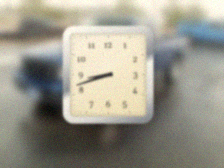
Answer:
8 h 42 min
